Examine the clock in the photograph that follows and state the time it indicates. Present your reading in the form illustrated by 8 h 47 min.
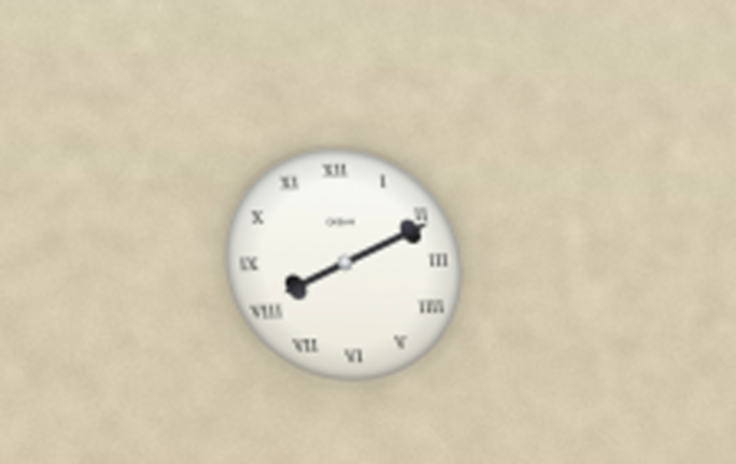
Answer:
8 h 11 min
